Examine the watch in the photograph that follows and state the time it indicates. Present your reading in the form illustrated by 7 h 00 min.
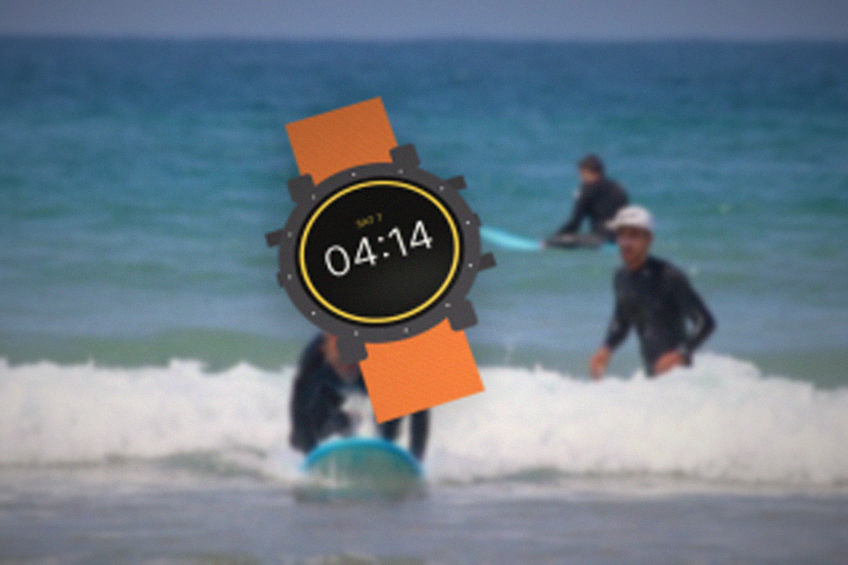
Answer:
4 h 14 min
